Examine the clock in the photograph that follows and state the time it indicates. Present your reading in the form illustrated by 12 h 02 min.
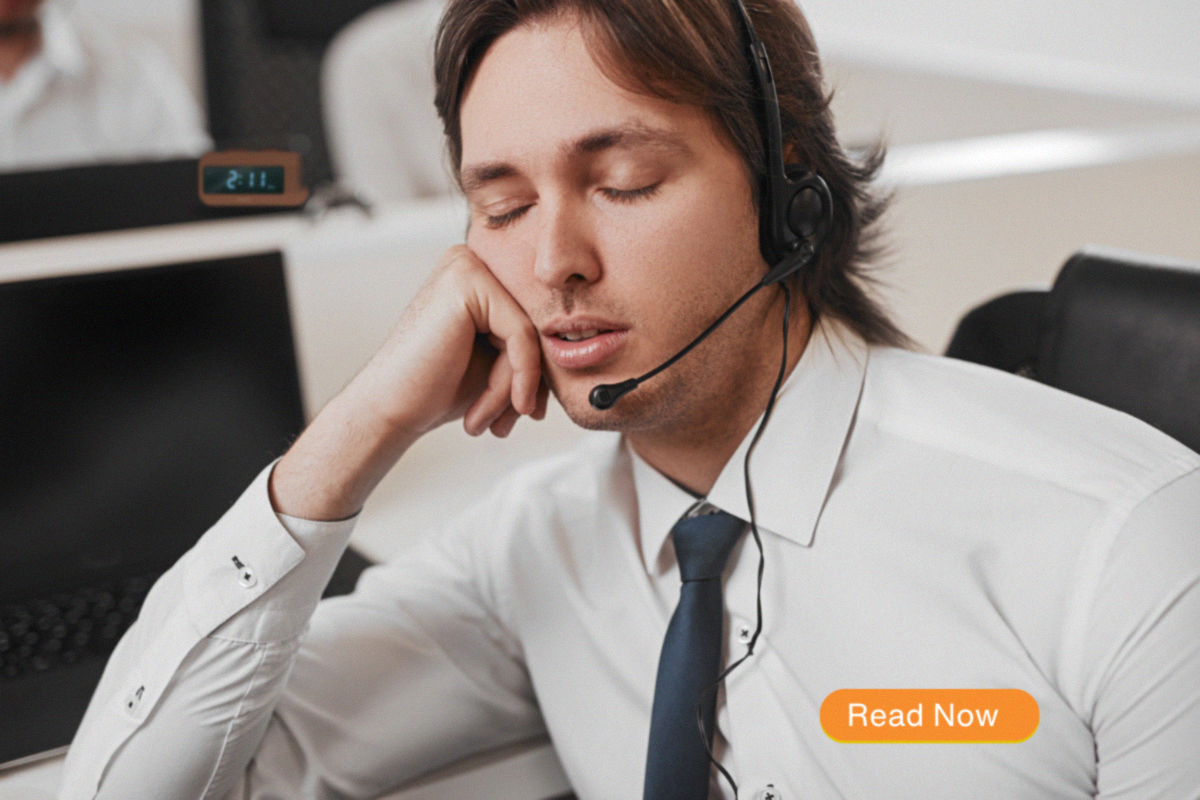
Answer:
2 h 11 min
